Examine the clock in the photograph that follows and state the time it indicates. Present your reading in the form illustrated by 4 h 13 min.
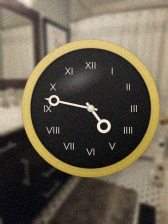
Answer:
4 h 47 min
